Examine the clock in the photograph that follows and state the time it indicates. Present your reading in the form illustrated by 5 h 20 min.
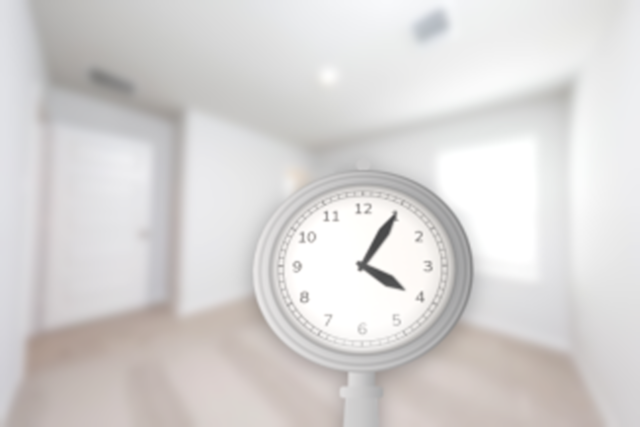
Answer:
4 h 05 min
